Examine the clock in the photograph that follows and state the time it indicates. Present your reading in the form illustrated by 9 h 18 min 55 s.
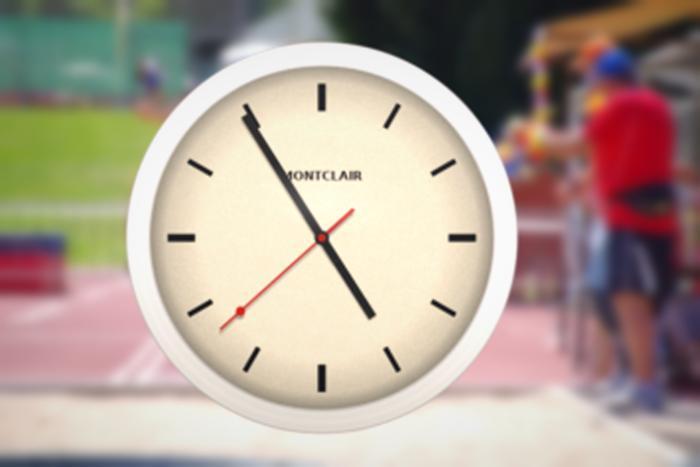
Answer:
4 h 54 min 38 s
